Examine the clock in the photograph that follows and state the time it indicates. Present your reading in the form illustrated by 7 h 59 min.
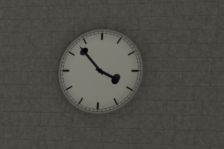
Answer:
3 h 53 min
